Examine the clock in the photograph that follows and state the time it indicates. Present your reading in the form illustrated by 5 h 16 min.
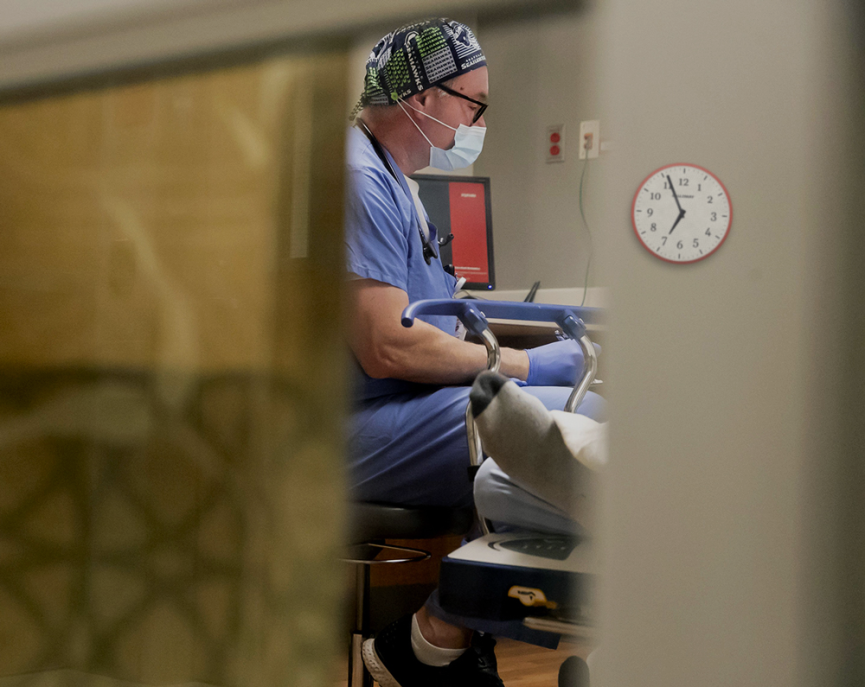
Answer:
6 h 56 min
